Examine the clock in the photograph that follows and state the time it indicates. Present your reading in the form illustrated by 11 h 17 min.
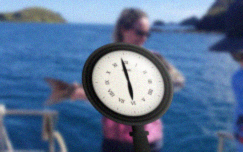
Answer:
5 h 59 min
